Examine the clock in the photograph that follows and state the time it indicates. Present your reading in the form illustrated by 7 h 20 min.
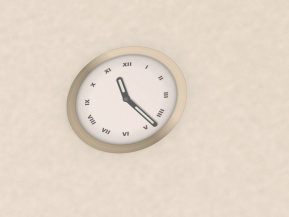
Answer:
11 h 23 min
